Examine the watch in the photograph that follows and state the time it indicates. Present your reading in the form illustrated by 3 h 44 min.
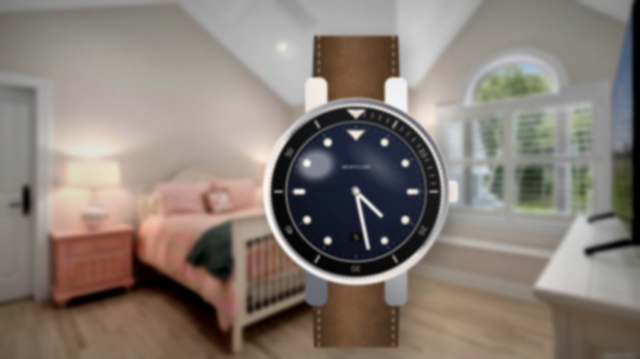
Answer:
4 h 28 min
